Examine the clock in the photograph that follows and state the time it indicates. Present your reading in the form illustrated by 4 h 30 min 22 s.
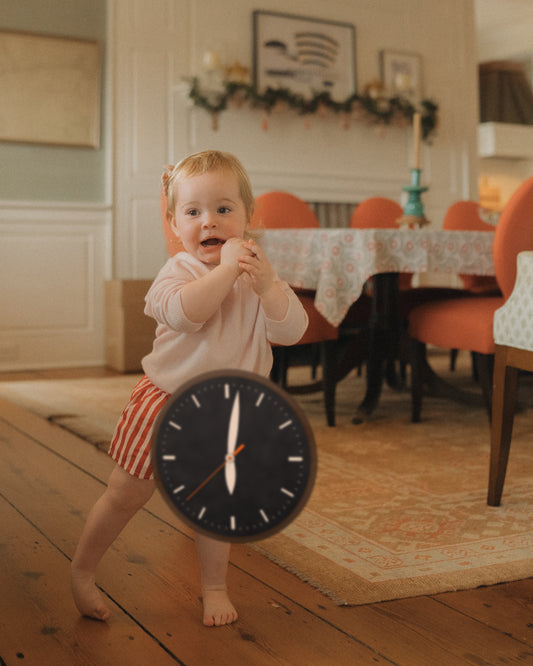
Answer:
6 h 01 min 38 s
